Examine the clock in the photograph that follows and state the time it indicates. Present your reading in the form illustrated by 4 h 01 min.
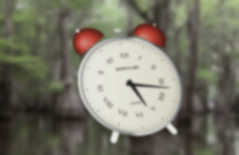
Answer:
5 h 17 min
